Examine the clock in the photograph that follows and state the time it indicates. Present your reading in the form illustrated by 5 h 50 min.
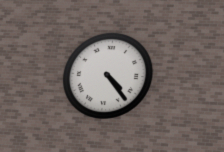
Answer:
4 h 23 min
